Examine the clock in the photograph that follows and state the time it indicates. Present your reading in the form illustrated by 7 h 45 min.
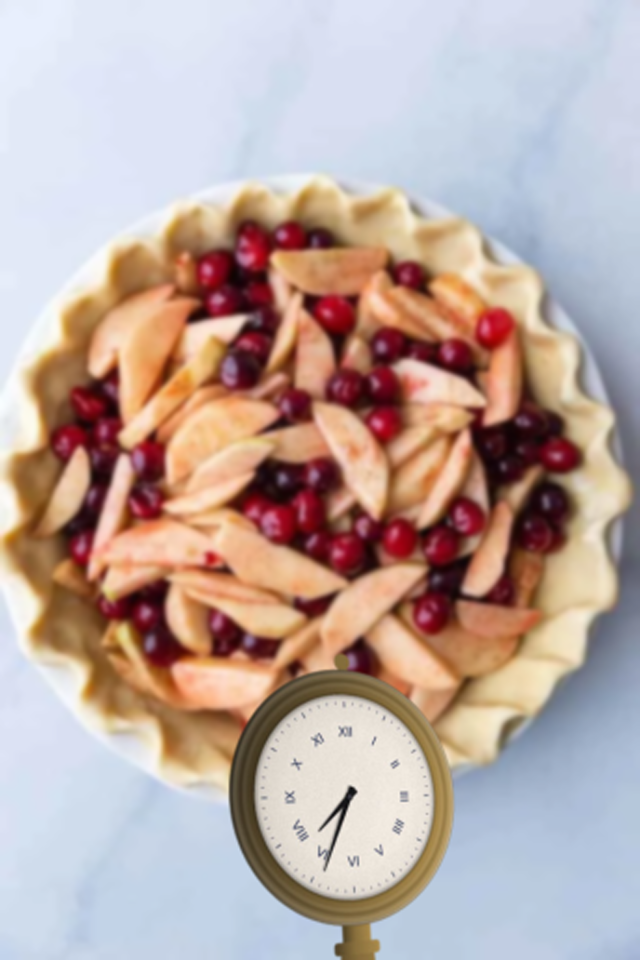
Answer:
7 h 34 min
